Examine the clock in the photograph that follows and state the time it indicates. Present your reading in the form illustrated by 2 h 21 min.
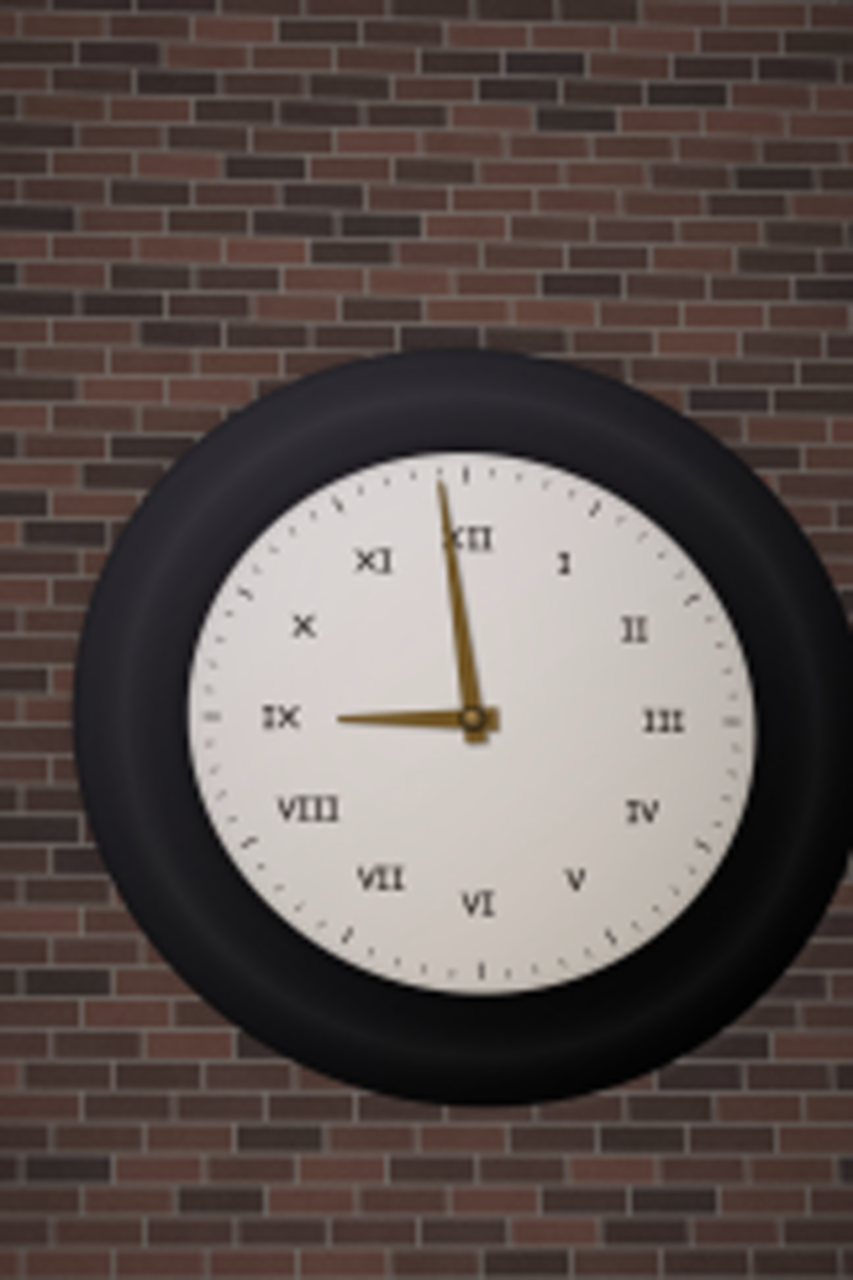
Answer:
8 h 59 min
